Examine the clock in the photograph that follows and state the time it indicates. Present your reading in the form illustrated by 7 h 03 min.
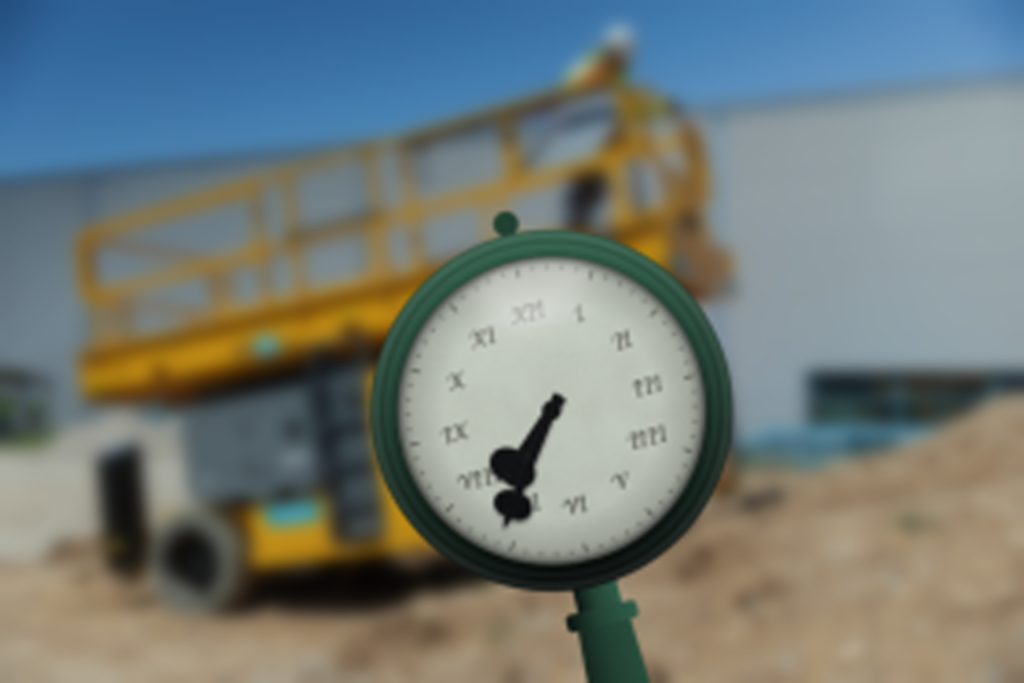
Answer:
7 h 36 min
